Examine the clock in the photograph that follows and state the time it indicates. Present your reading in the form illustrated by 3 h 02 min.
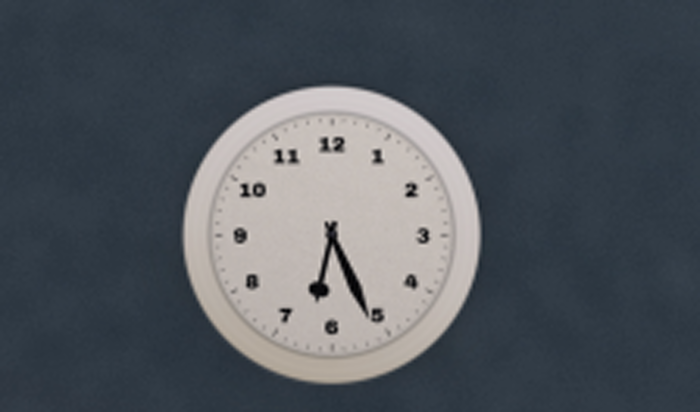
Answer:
6 h 26 min
